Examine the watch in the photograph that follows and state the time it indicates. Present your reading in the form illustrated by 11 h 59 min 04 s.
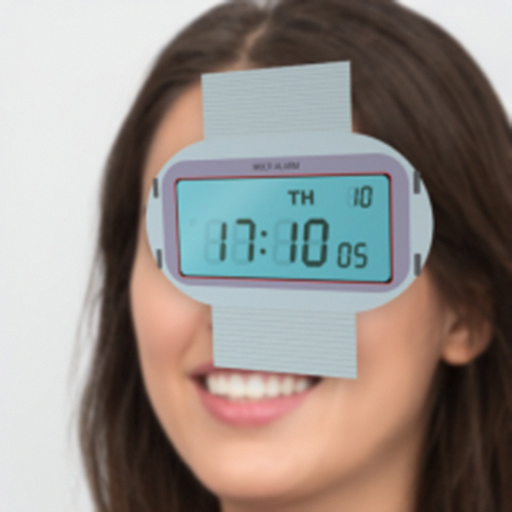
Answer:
17 h 10 min 05 s
